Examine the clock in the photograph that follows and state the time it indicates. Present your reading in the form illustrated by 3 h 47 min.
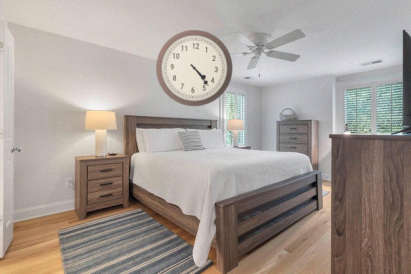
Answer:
4 h 23 min
